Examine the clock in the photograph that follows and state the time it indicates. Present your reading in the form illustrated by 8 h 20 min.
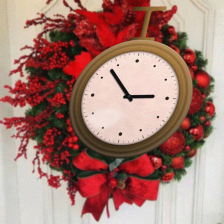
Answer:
2 h 53 min
